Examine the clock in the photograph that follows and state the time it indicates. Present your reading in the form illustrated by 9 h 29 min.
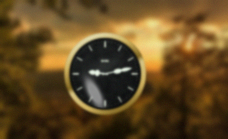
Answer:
9 h 13 min
